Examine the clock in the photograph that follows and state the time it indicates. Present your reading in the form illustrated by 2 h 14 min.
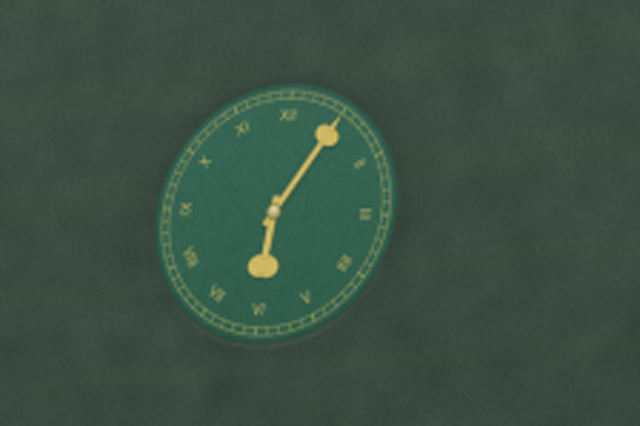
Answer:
6 h 05 min
